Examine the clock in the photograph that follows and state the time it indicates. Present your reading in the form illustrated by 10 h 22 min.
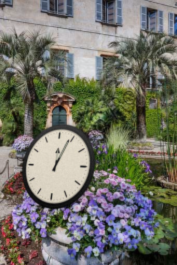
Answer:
12 h 04 min
